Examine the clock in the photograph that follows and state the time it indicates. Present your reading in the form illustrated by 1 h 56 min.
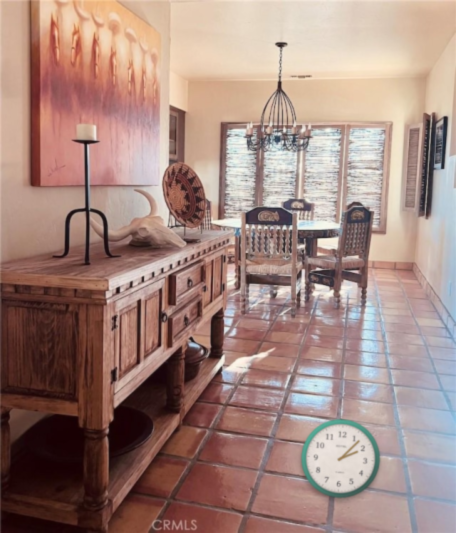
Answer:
2 h 07 min
